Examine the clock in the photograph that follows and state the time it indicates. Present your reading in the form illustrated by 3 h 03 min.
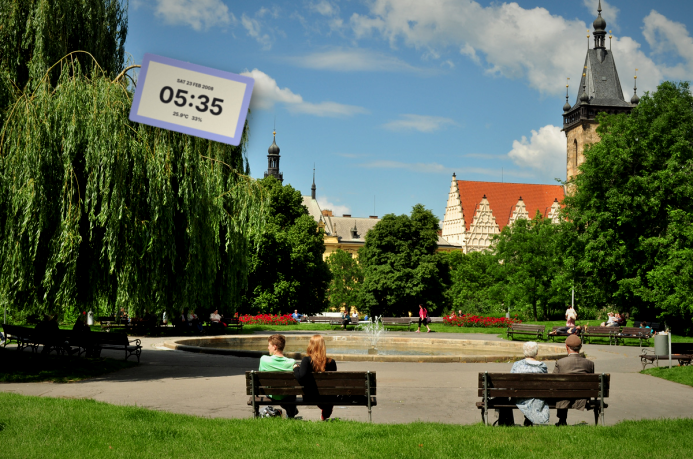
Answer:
5 h 35 min
